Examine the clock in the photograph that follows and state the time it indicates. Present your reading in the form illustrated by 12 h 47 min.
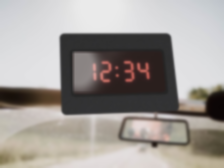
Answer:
12 h 34 min
